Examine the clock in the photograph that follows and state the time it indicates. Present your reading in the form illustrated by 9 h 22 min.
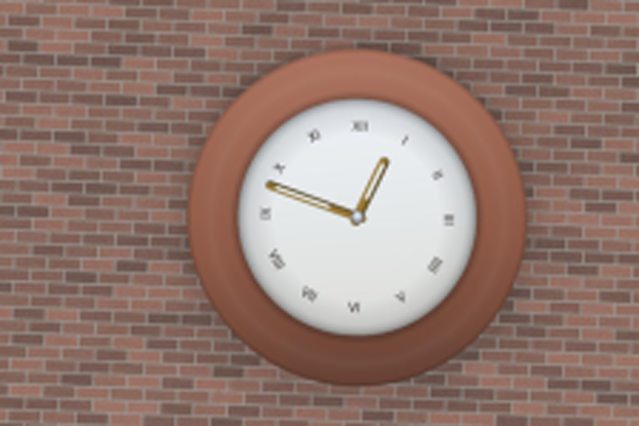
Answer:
12 h 48 min
